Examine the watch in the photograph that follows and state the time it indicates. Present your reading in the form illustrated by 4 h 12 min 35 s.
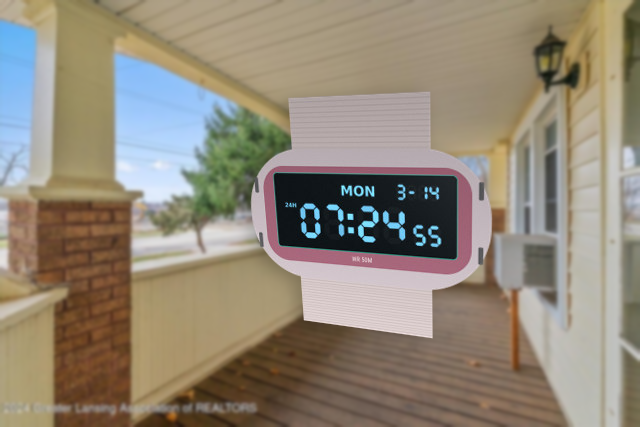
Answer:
7 h 24 min 55 s
